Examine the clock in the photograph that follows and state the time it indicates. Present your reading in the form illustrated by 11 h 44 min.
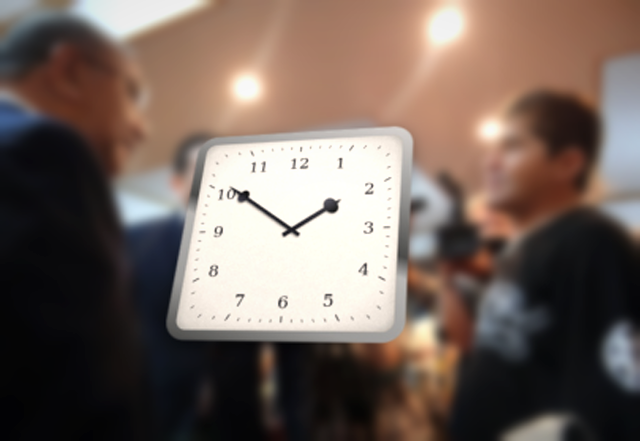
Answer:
1 h 51 min
